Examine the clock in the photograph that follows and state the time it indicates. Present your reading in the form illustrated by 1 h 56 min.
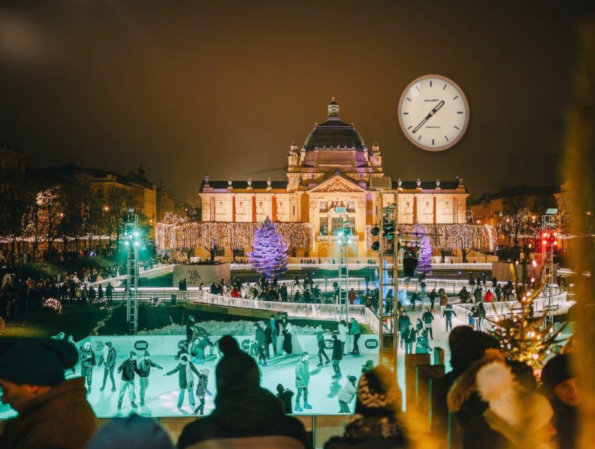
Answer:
1 h 38 min
